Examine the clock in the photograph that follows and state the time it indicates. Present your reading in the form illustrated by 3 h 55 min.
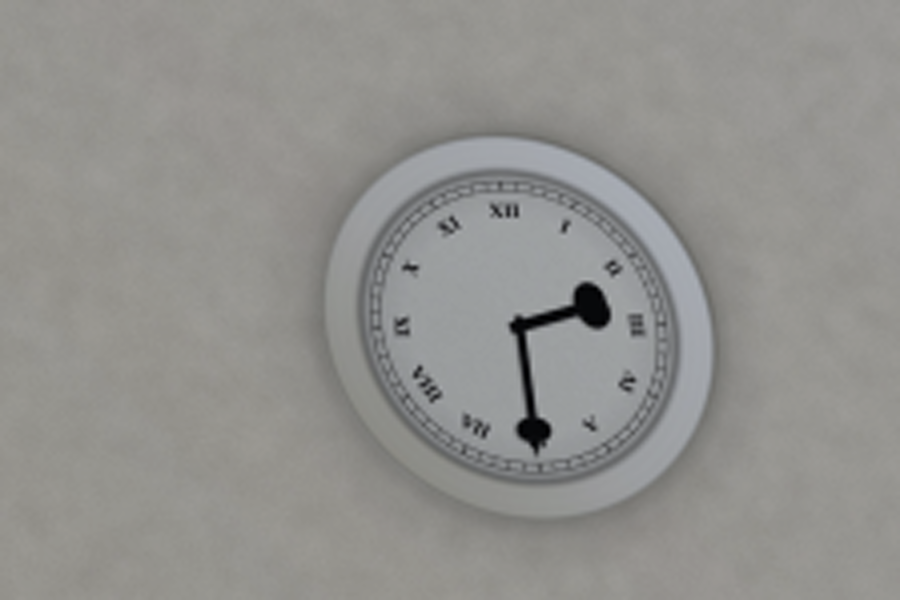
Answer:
2 h 30 min
